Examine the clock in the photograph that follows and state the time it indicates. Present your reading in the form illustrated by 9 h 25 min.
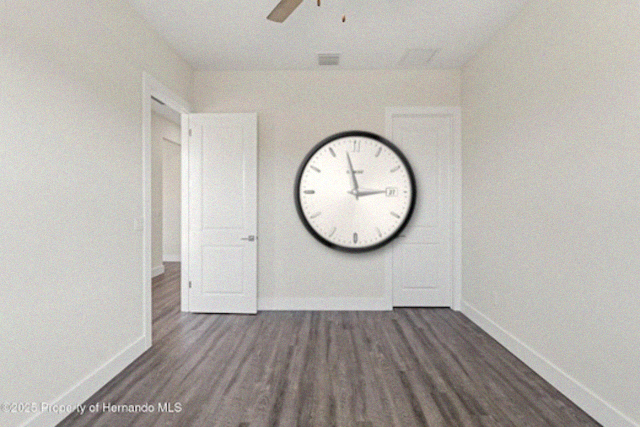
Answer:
2 h 58 min
